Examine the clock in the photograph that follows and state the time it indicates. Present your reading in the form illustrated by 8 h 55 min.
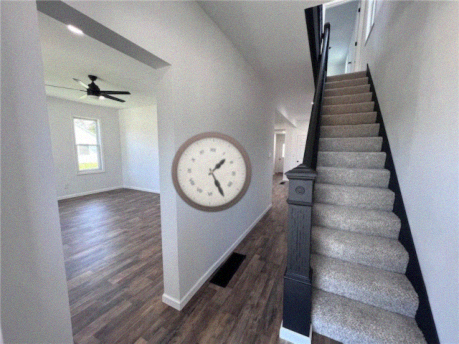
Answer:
1 h 25 min
